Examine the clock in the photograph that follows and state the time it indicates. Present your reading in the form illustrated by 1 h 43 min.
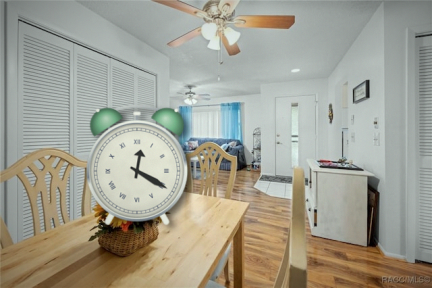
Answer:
12 h 20 min
